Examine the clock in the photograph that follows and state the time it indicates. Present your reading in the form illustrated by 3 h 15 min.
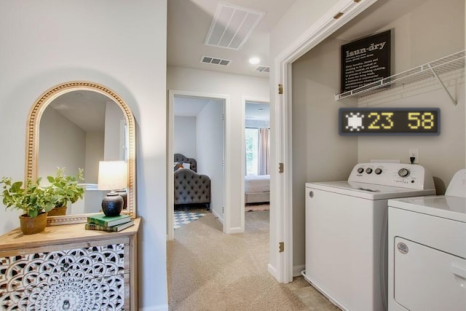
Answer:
23 h 58 min
